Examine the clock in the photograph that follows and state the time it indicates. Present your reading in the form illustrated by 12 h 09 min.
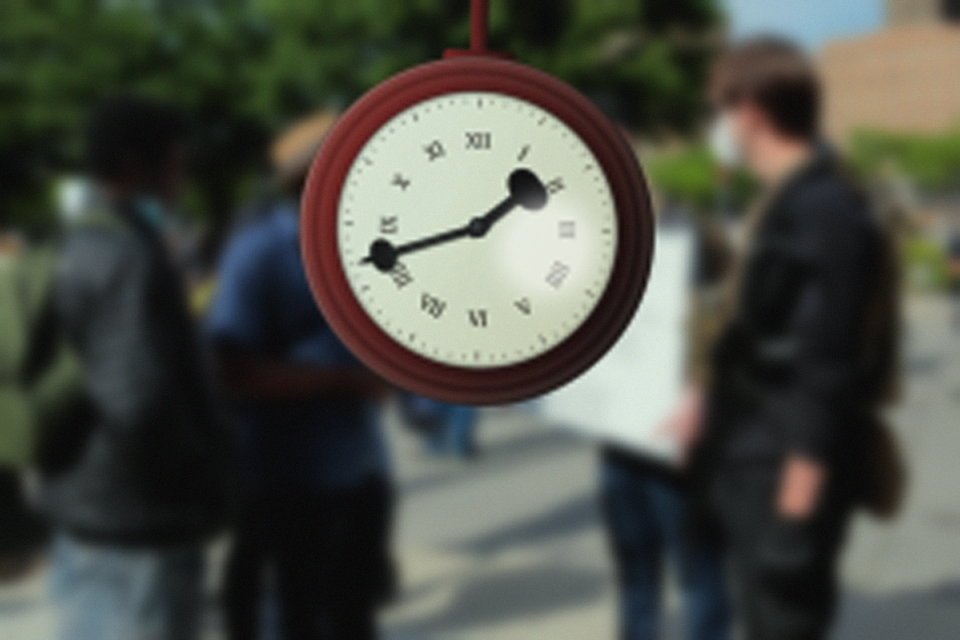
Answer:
1 h 42 min
